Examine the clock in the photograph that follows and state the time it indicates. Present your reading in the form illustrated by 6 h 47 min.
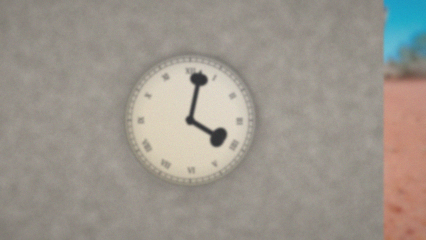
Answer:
4 h 02 min
